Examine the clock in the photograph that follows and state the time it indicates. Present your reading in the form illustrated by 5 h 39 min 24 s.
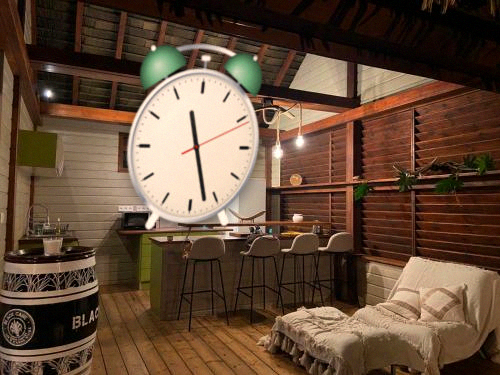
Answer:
11 h 27 min 11 s
